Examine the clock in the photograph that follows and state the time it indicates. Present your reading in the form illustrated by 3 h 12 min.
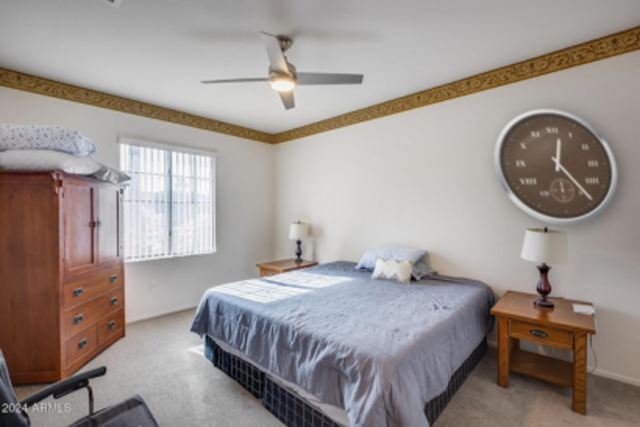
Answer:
12 h 24 min
